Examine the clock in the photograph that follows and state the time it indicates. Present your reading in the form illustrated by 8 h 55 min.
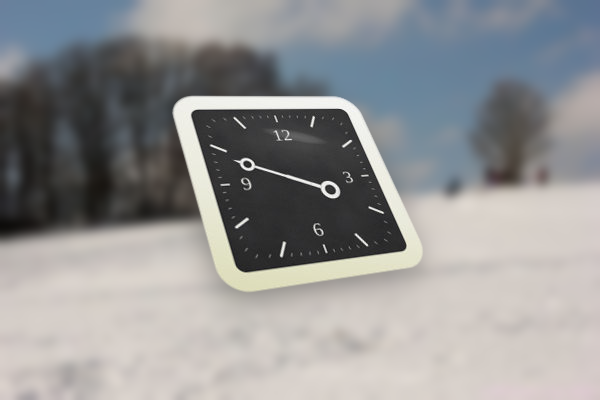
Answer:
3 h 49 min
